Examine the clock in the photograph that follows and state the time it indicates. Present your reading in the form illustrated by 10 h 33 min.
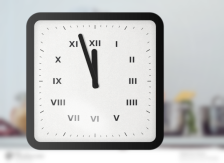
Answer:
11 h 57 min
